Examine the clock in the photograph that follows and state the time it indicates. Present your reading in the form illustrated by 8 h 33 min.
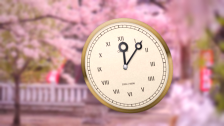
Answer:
12 h 07 min
